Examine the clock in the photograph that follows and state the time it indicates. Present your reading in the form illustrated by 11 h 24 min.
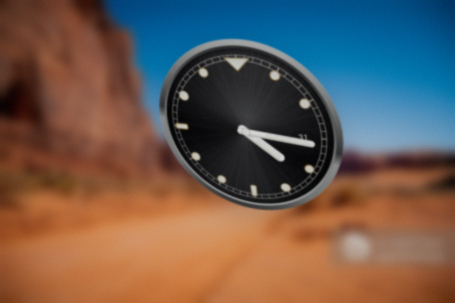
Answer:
4 h 16 min
